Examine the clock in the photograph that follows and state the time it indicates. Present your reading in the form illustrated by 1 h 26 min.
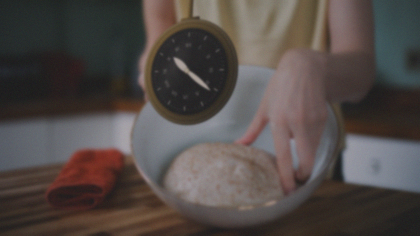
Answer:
10 h 21 min
